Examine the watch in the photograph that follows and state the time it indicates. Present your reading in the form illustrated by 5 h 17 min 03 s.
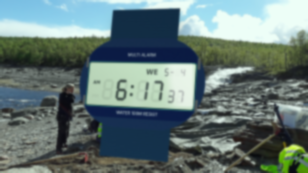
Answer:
6 h 17 min 37 s
